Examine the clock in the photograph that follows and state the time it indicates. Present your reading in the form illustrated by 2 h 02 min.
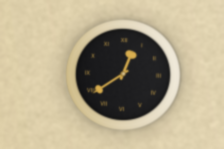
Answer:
12 h 39 min
